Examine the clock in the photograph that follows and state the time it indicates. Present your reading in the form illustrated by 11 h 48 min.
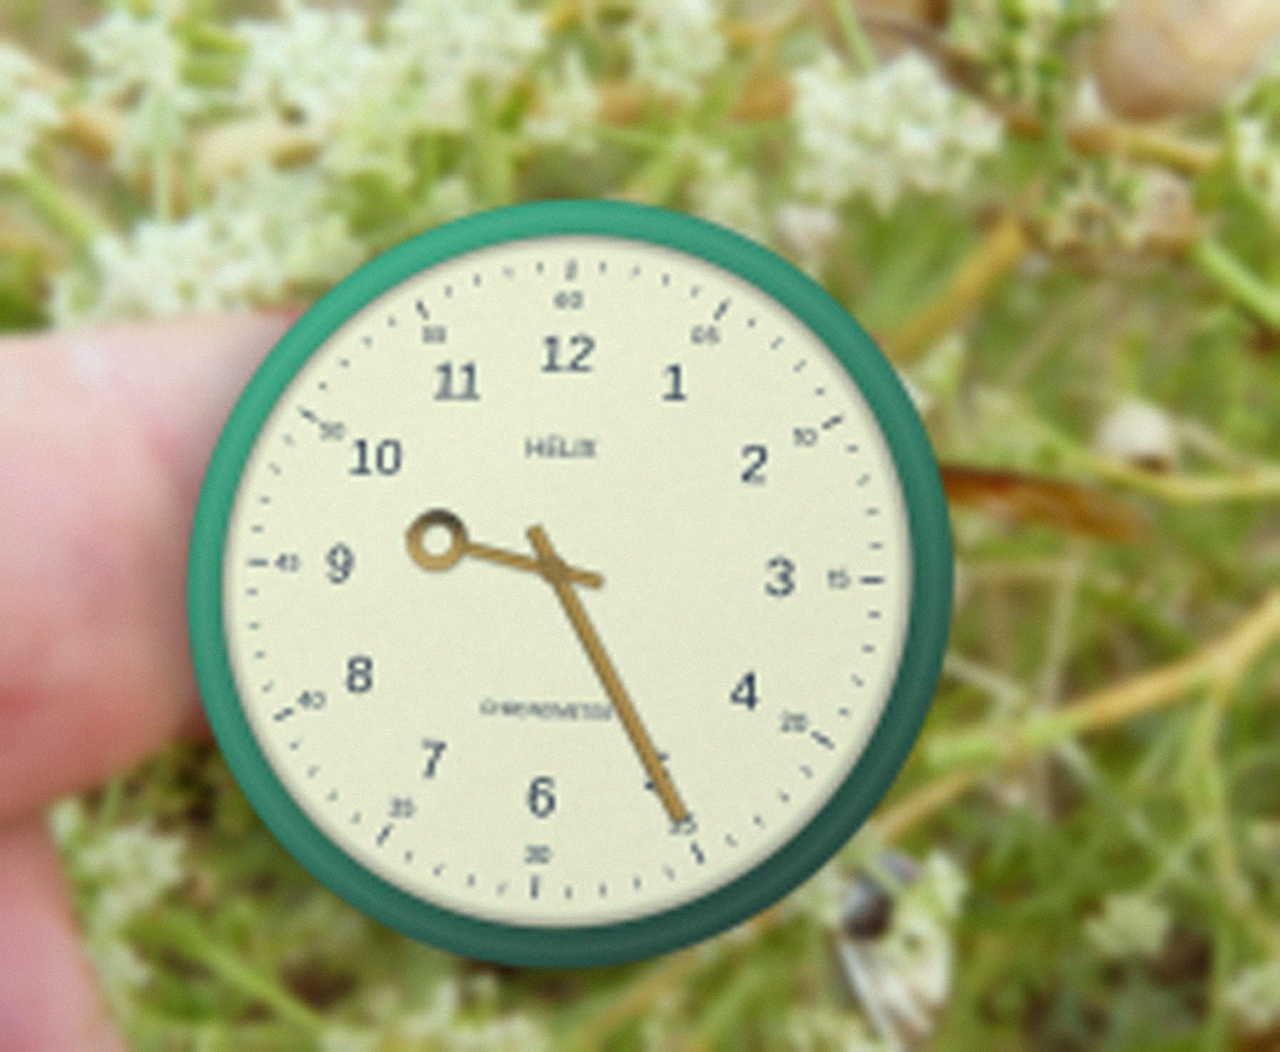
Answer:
9 h 25 min
